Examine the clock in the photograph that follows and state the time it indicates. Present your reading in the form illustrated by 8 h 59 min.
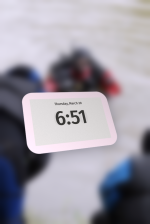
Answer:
6 h 51 min
